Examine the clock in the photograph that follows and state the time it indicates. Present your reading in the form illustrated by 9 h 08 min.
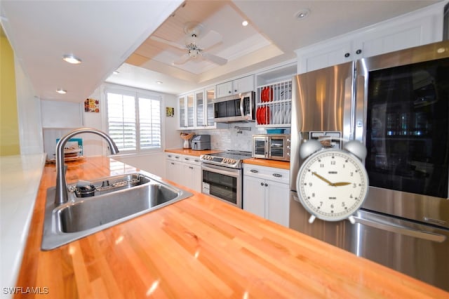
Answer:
2 h 50 min
